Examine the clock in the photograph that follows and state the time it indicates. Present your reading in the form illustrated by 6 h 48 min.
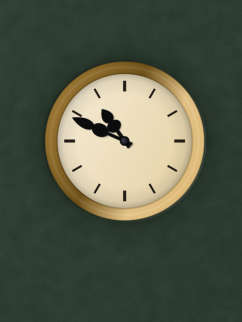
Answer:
10 h 49 min
